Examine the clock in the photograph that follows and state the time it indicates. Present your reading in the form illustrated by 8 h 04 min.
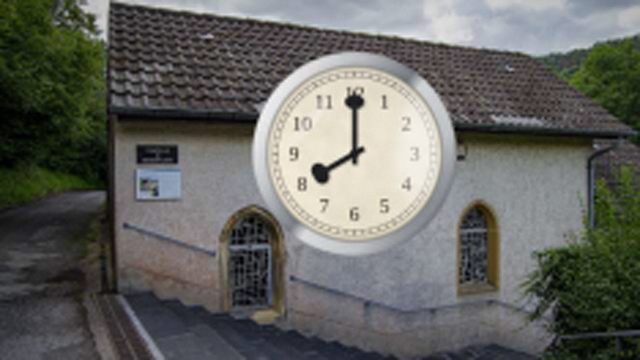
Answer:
8 h 00 min
